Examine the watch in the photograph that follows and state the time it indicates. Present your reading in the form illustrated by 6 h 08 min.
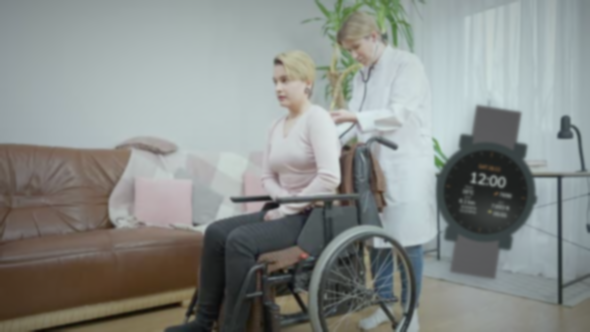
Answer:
12 h 00 min
